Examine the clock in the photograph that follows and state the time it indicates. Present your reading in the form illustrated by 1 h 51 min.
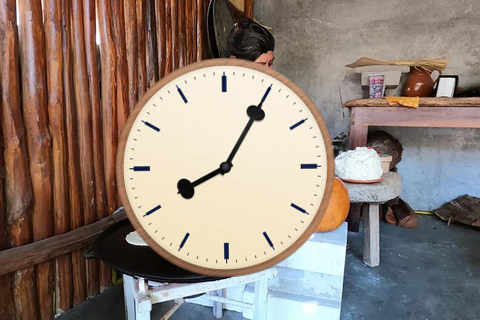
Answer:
8 h 05 min
